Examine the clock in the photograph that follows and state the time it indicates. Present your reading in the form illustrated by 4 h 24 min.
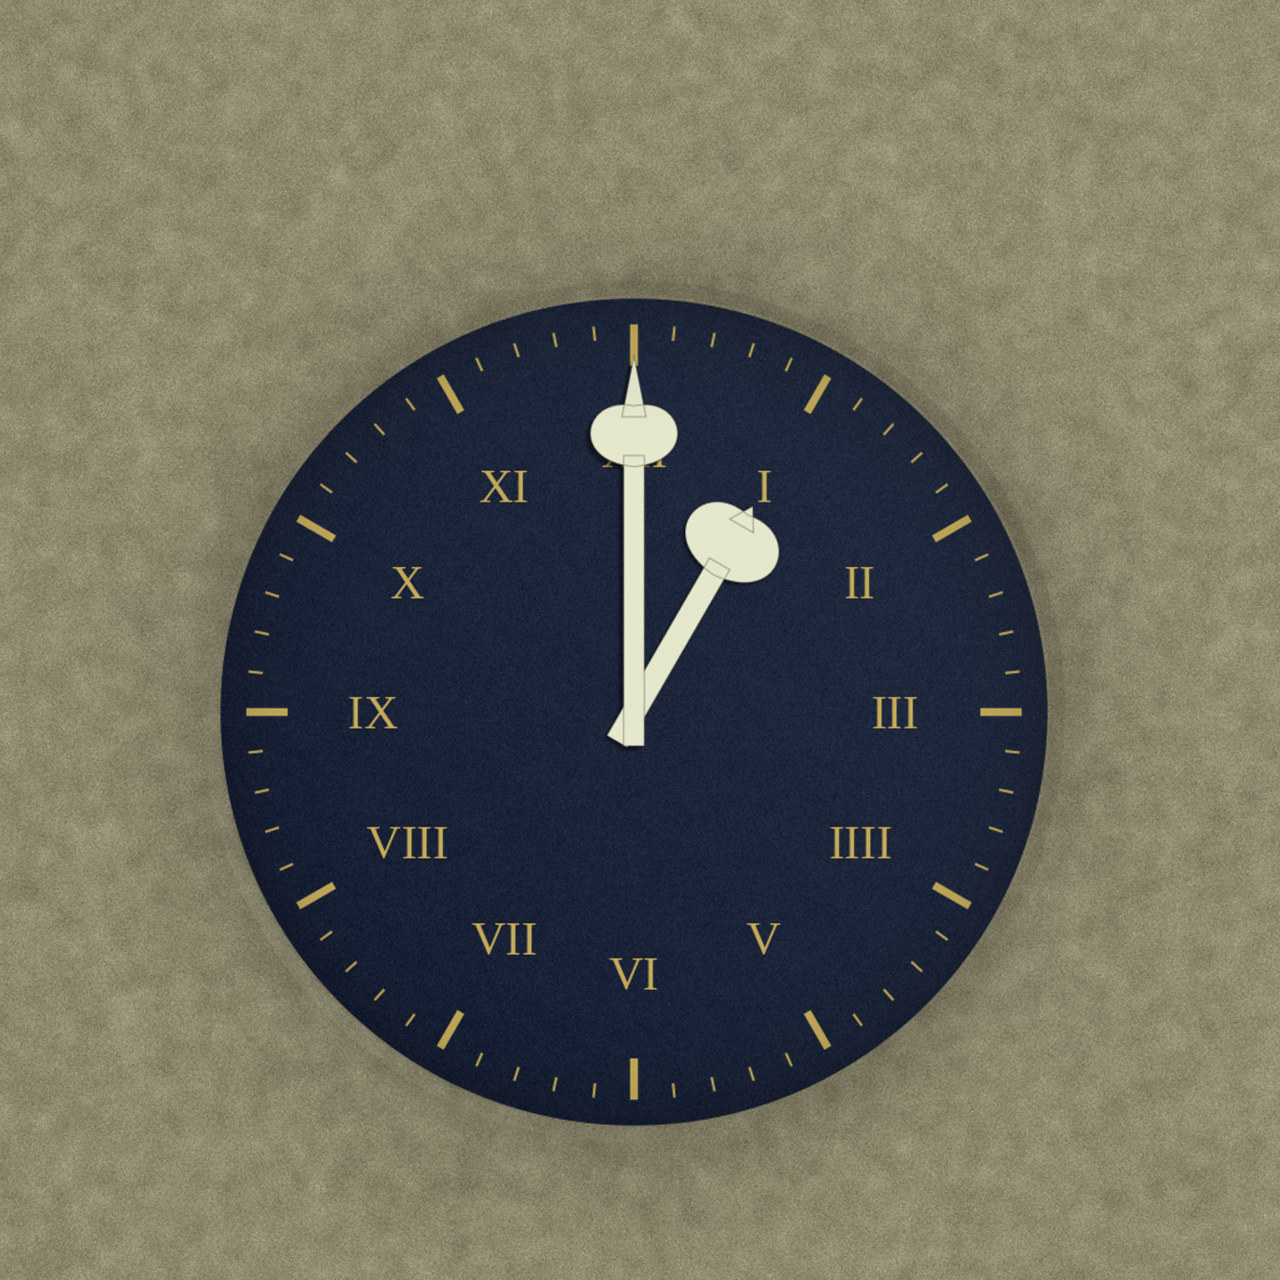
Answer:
1 h 00 min
